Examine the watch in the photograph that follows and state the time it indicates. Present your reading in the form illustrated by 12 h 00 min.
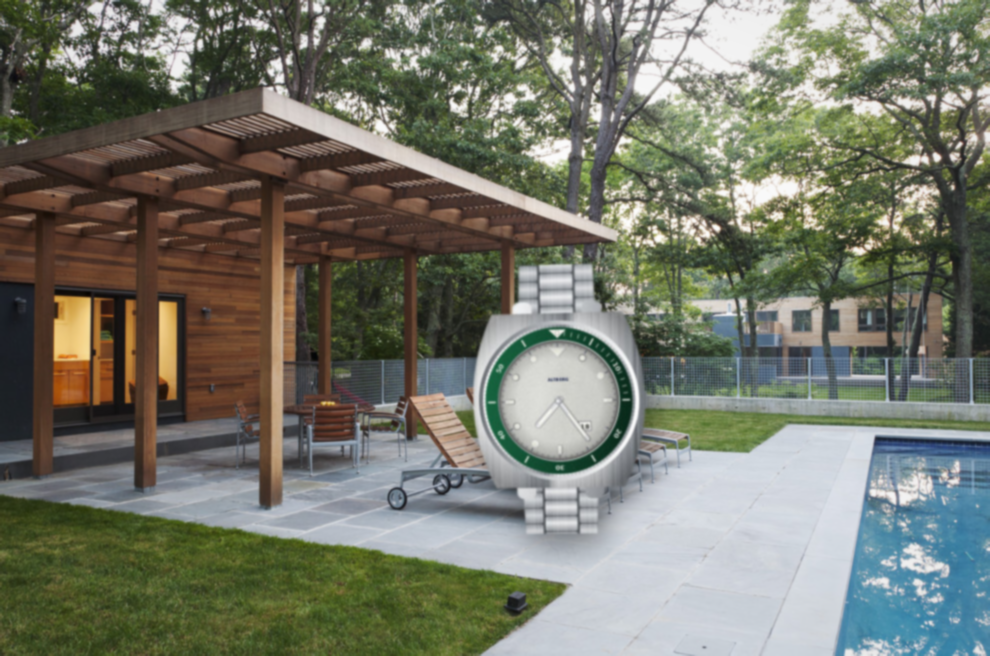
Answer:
7 h 24 min
